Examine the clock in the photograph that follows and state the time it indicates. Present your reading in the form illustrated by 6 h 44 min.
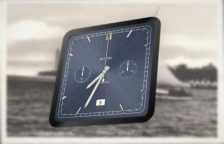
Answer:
7 h 34 min
